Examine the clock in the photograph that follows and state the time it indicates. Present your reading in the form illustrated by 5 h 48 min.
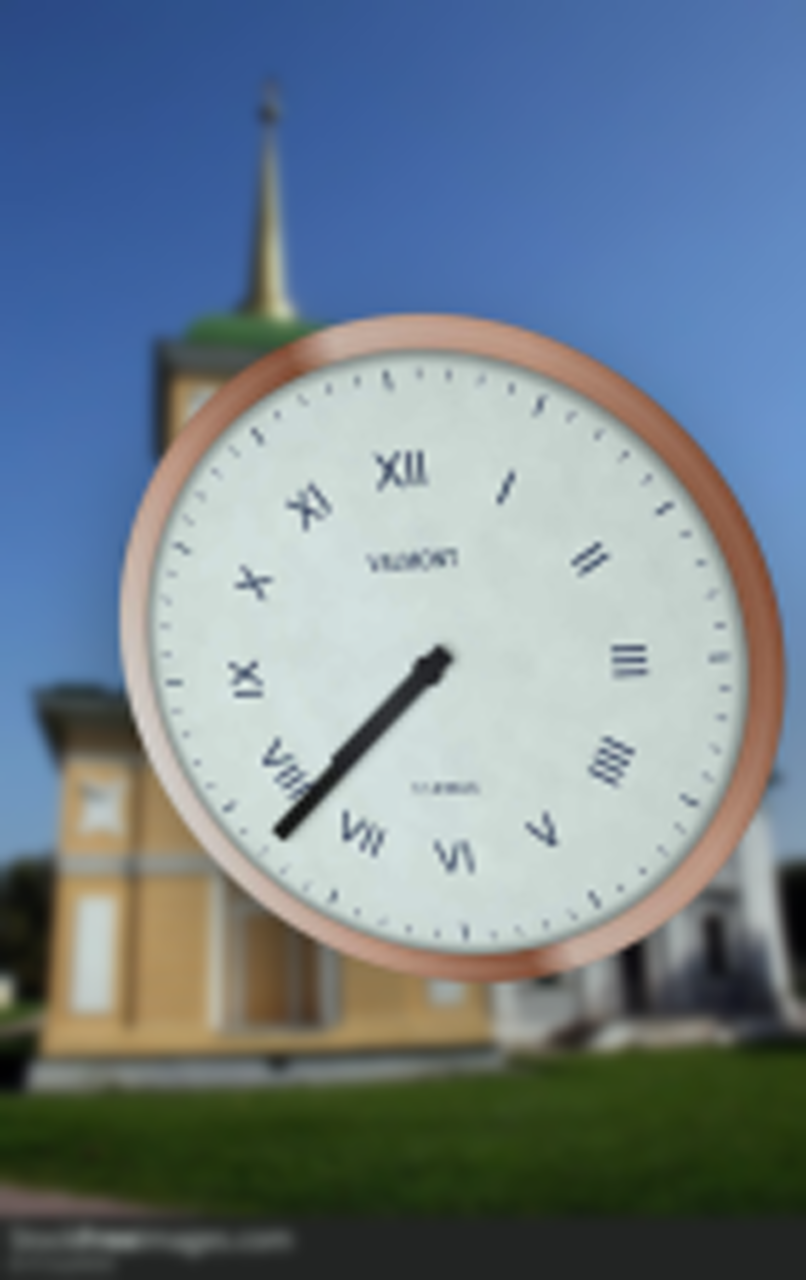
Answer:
7 h 38 min
